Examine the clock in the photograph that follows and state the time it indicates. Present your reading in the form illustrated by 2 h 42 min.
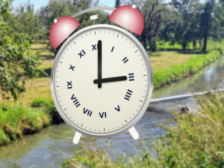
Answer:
3 h 01 min
